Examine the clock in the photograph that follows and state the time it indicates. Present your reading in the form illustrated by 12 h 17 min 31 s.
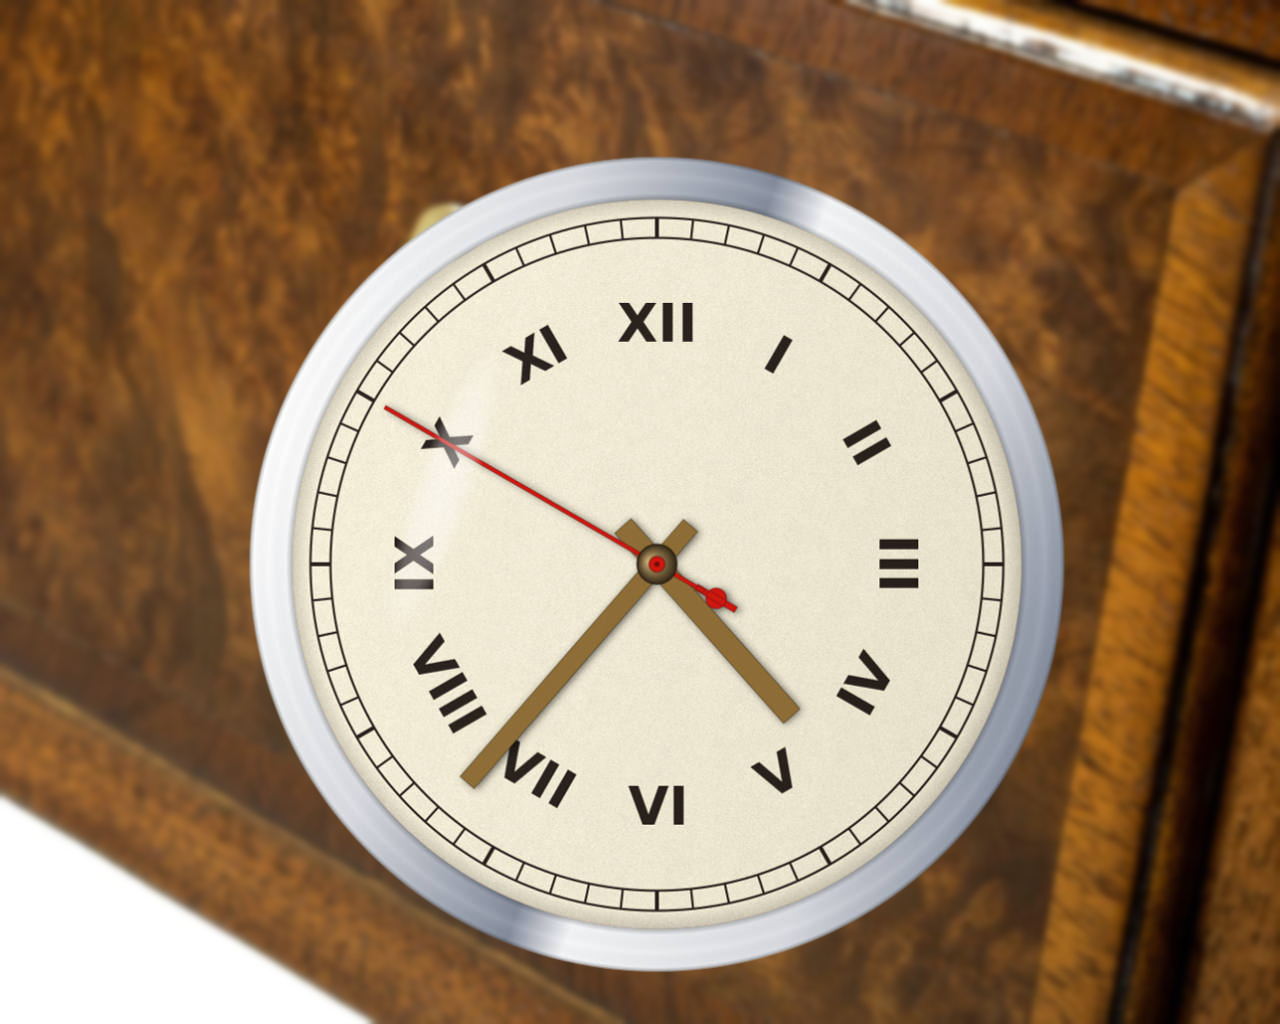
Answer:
4 h 36 min 50 s
